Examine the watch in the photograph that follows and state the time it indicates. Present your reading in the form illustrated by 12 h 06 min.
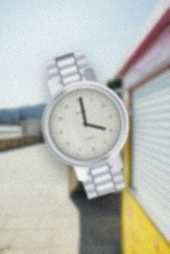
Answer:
4 h 01 min
